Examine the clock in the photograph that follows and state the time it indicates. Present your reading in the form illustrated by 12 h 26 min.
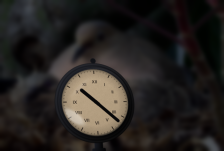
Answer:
10 h 22 min
